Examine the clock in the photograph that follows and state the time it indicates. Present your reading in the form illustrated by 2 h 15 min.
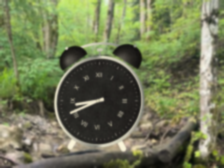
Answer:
8 h 41 min
